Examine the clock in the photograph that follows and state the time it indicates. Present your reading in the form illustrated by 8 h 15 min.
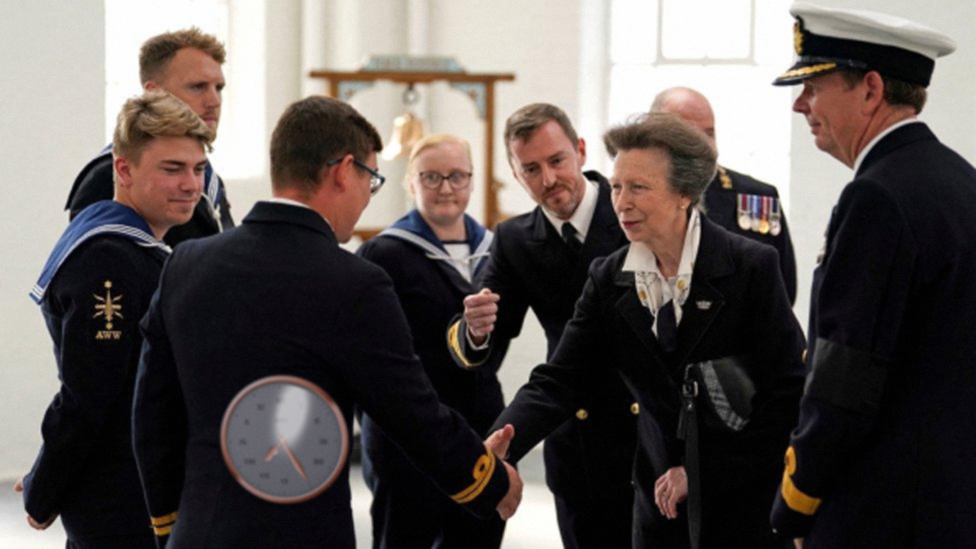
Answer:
7 h 25 min
